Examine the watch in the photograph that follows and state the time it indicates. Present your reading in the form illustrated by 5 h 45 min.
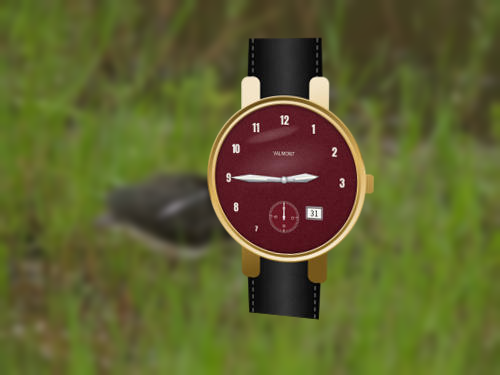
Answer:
2 h 45 min
